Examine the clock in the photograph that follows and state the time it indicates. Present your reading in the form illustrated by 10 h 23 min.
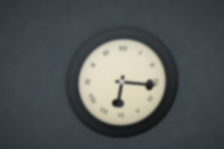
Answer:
6 h 16 min
